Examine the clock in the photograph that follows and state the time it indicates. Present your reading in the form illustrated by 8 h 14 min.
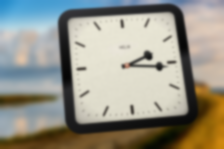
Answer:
2 h 16 min
